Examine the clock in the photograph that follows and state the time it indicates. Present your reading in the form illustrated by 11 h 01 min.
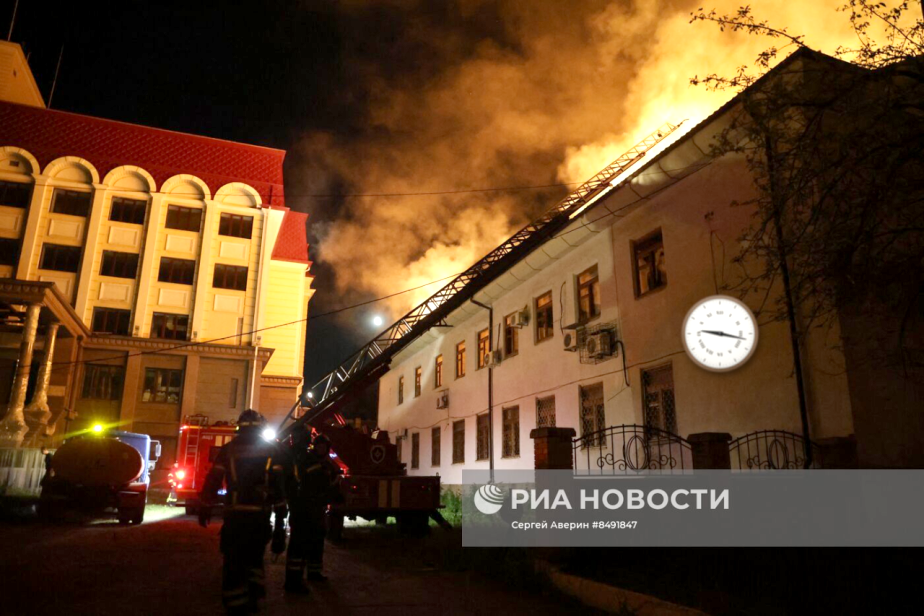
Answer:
9 h 17 min
